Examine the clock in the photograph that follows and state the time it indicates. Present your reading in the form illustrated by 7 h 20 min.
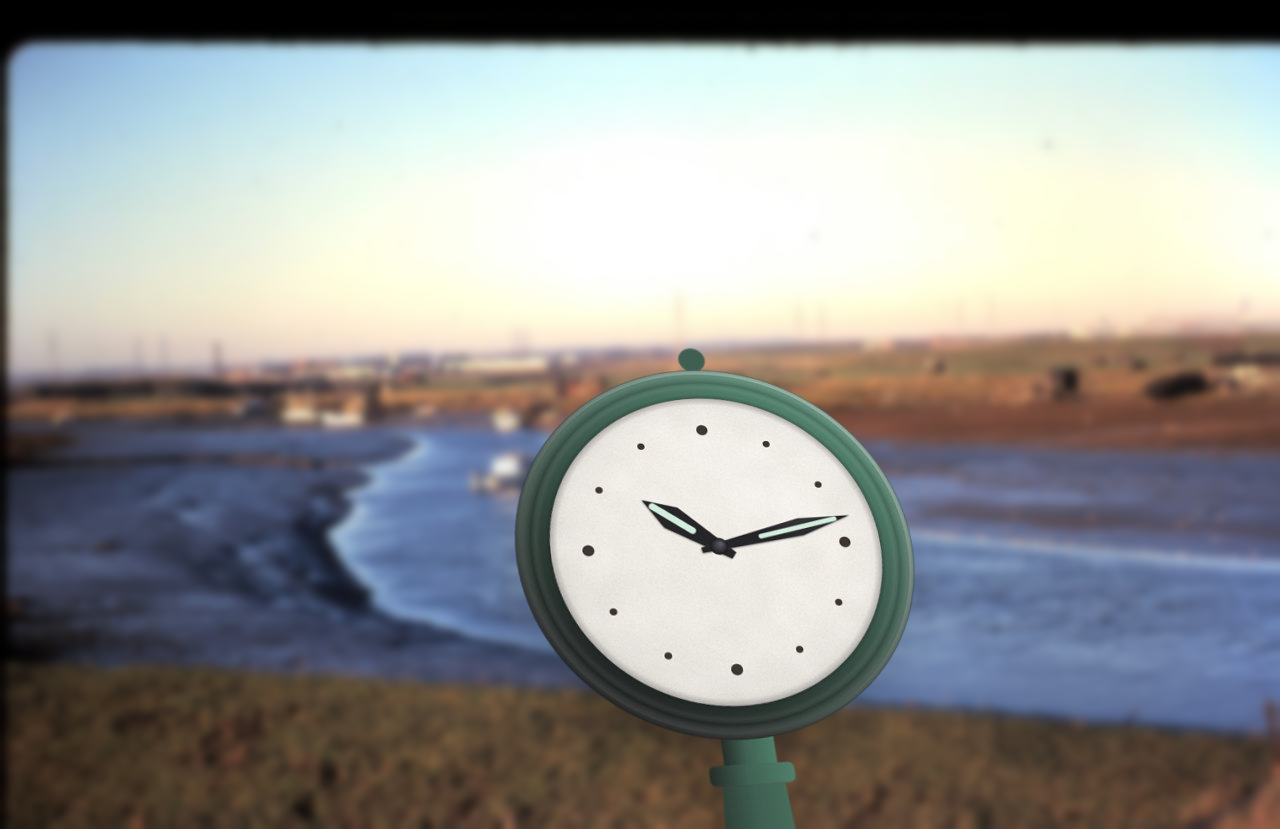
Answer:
10 h 13 min
